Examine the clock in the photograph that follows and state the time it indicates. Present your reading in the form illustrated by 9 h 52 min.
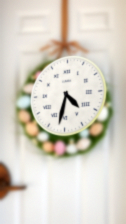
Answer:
4 h 32 min
